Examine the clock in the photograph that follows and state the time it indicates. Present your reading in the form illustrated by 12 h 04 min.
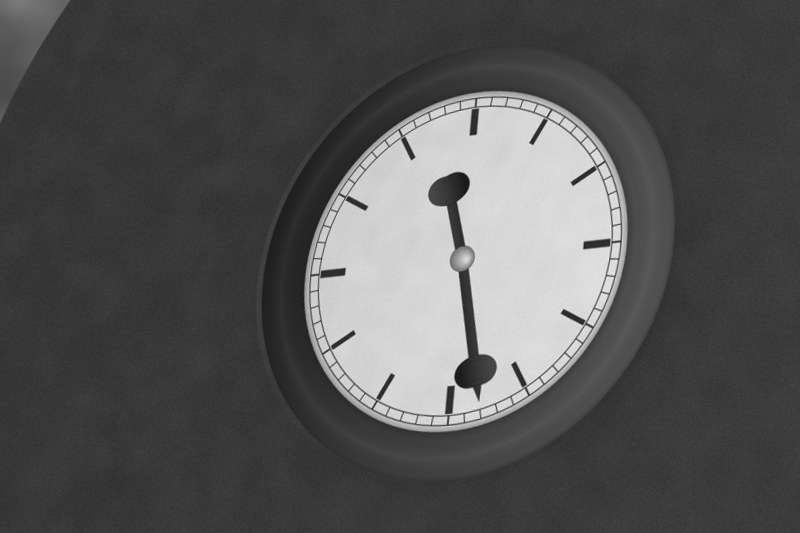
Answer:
11 h 28 min
